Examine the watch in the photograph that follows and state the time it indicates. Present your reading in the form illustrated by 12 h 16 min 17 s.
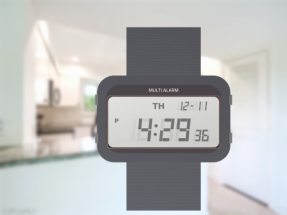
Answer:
4 h 29 min 36 s
